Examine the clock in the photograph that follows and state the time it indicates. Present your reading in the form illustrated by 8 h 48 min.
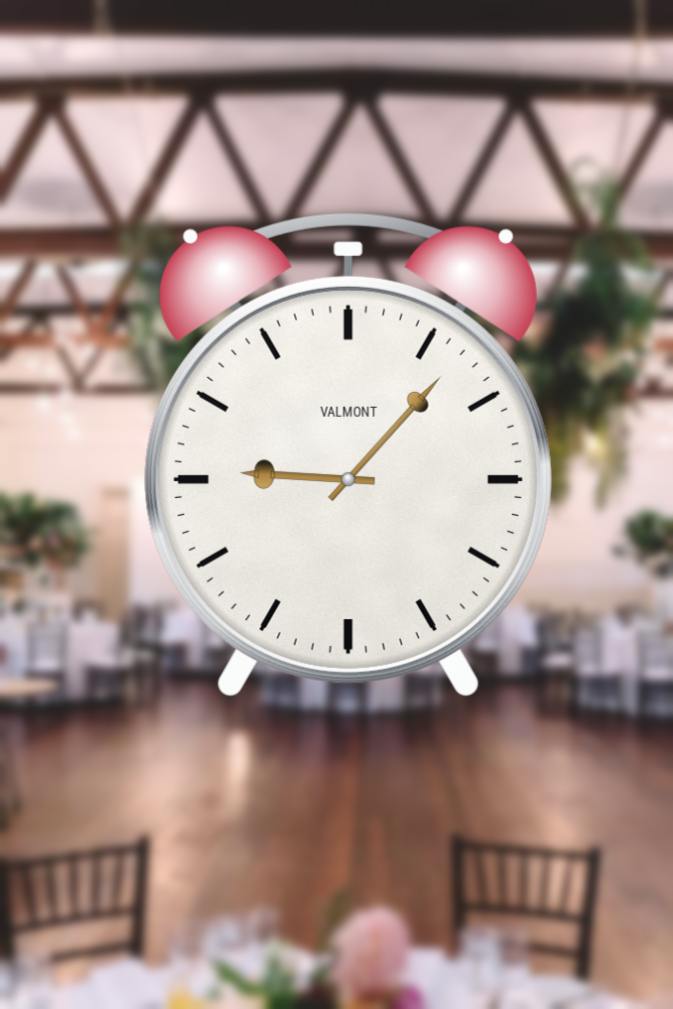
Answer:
9 h 07 min
